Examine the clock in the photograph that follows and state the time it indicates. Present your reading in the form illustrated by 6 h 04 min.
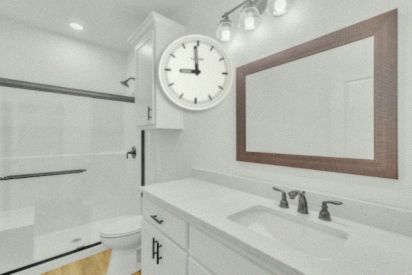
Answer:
8 h 59 min
